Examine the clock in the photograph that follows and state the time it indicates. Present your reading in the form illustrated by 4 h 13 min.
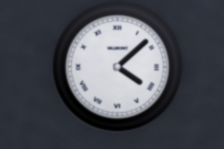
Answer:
4 h 08 min
